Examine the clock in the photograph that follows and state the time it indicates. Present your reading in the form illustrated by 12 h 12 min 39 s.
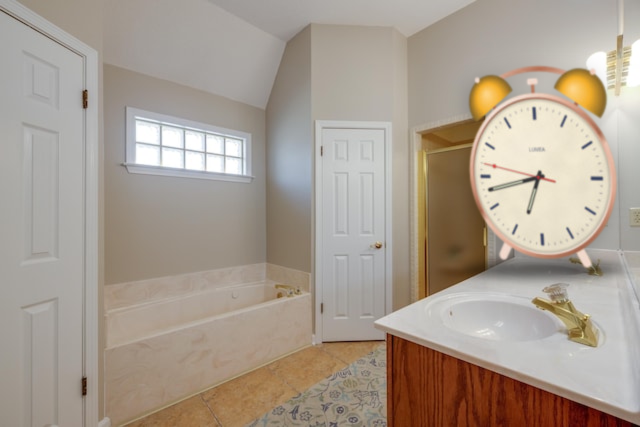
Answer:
6 h 42 min 47 s
